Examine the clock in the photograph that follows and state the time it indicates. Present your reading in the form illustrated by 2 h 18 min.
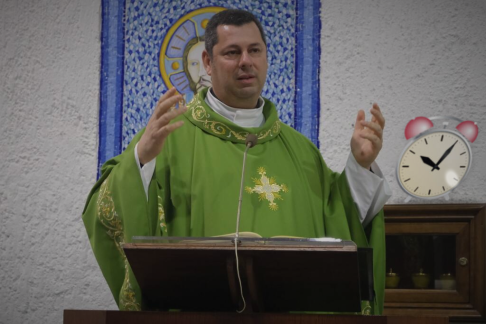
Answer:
10 h 05 min
